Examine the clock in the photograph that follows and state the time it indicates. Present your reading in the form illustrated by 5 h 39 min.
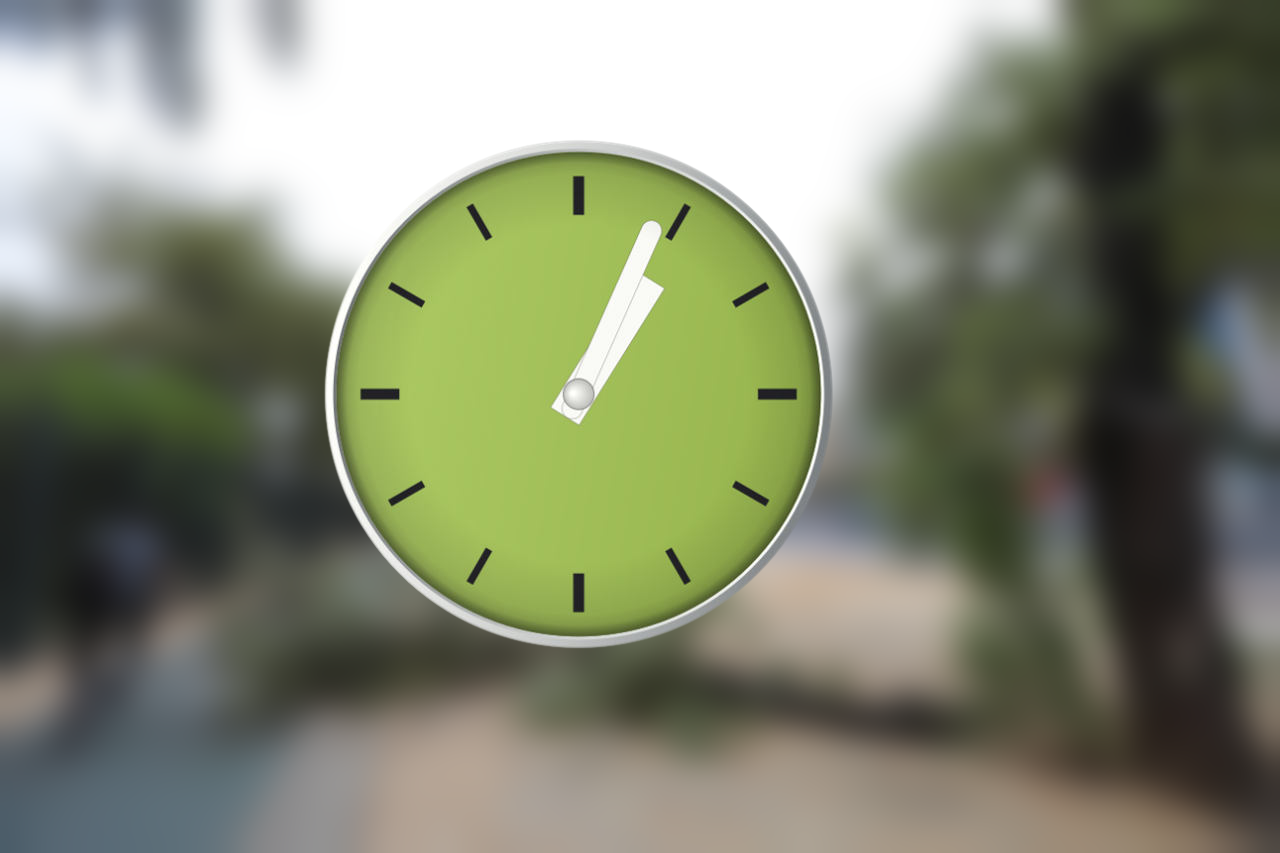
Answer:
1 h 04 min
